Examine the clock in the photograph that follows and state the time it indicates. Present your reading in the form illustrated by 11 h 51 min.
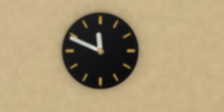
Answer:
11 h 49 min
